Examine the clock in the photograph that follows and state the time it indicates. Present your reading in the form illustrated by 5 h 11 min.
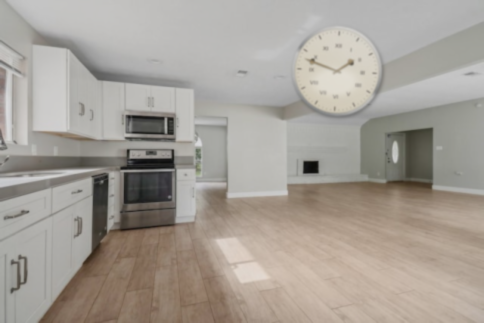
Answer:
1 h 48 min
